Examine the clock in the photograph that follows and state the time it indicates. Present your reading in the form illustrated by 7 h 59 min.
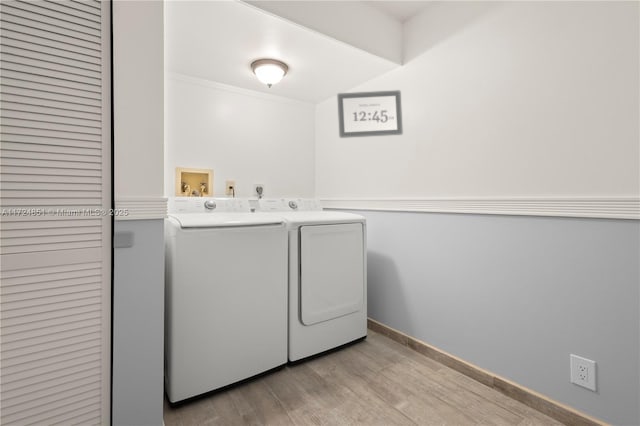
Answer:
12 h 45 min
